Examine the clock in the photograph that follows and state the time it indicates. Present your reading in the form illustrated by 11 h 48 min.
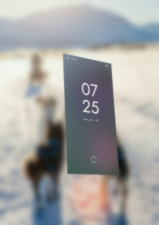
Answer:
7 h 25 min
